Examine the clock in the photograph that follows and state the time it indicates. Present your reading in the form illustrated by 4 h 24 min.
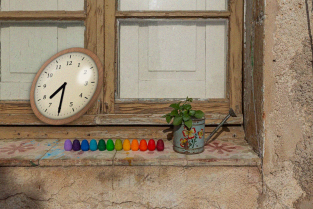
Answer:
7 h 30 min
